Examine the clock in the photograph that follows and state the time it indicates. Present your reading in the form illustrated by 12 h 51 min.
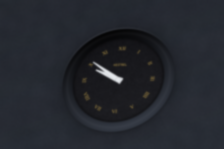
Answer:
9 h 51 min
